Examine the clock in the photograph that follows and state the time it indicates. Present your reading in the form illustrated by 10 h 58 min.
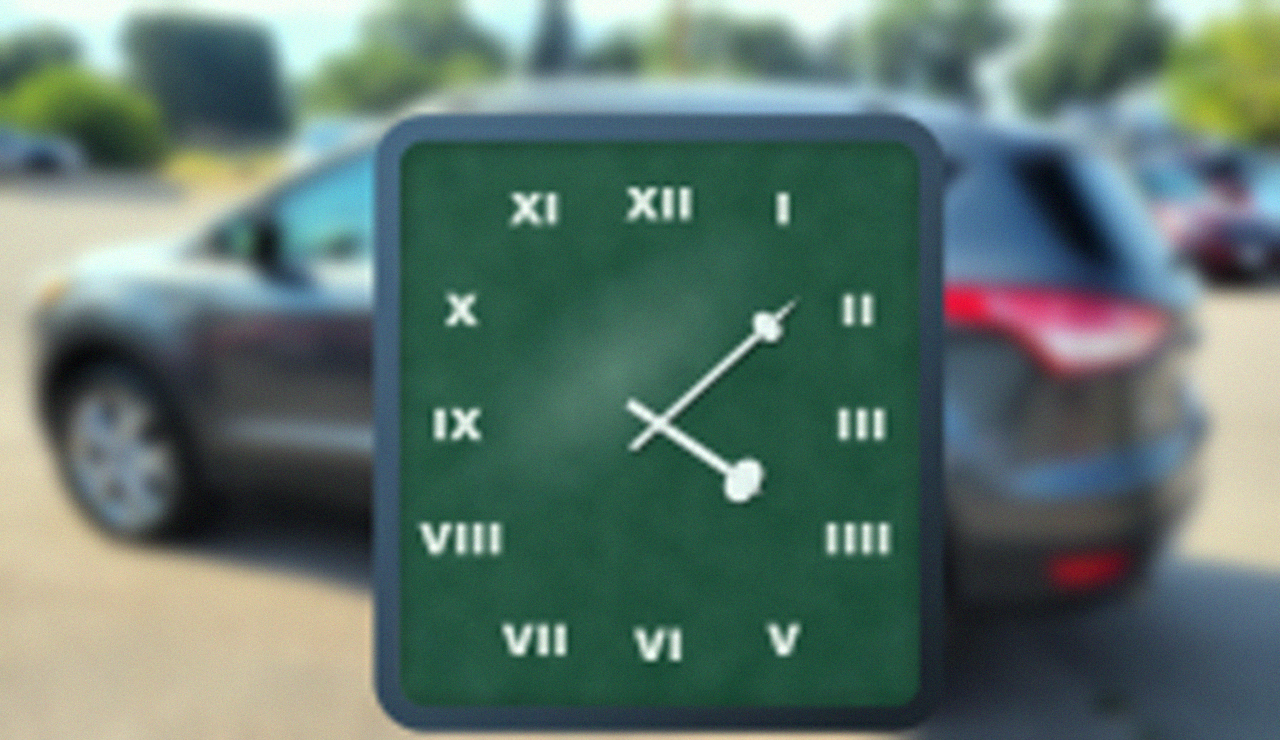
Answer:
4 h 08 min
